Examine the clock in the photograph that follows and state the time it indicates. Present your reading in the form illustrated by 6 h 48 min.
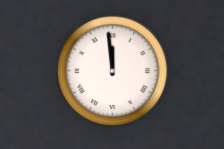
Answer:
11 h 59 min
